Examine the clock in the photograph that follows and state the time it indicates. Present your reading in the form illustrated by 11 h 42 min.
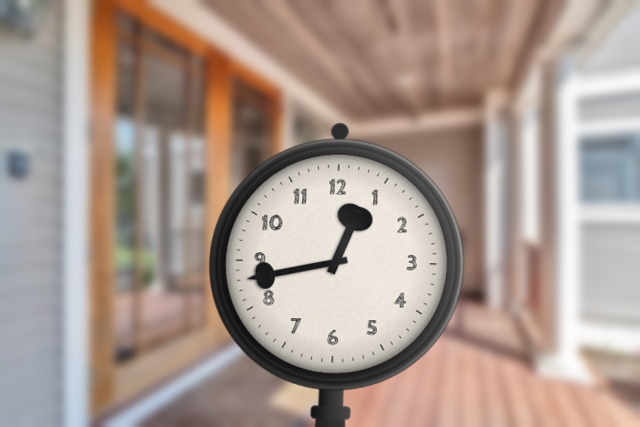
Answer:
12 h 43 min
